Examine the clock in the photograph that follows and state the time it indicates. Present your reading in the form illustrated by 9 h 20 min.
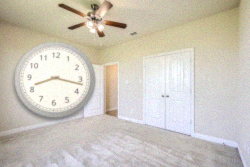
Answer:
8 h 17 min
